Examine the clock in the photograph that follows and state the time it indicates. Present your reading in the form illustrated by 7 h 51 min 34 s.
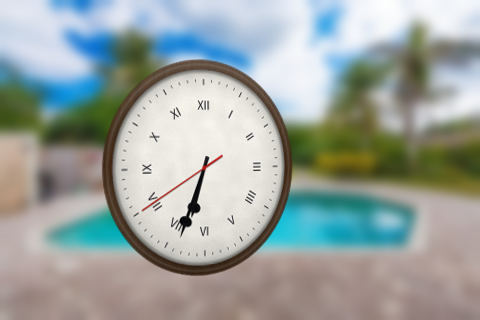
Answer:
6 h 33 min 40 s
